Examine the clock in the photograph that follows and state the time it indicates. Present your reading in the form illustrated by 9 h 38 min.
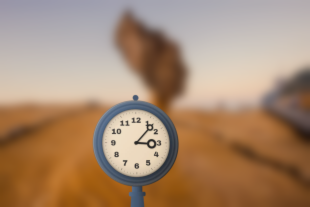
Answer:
3 h 07 min
